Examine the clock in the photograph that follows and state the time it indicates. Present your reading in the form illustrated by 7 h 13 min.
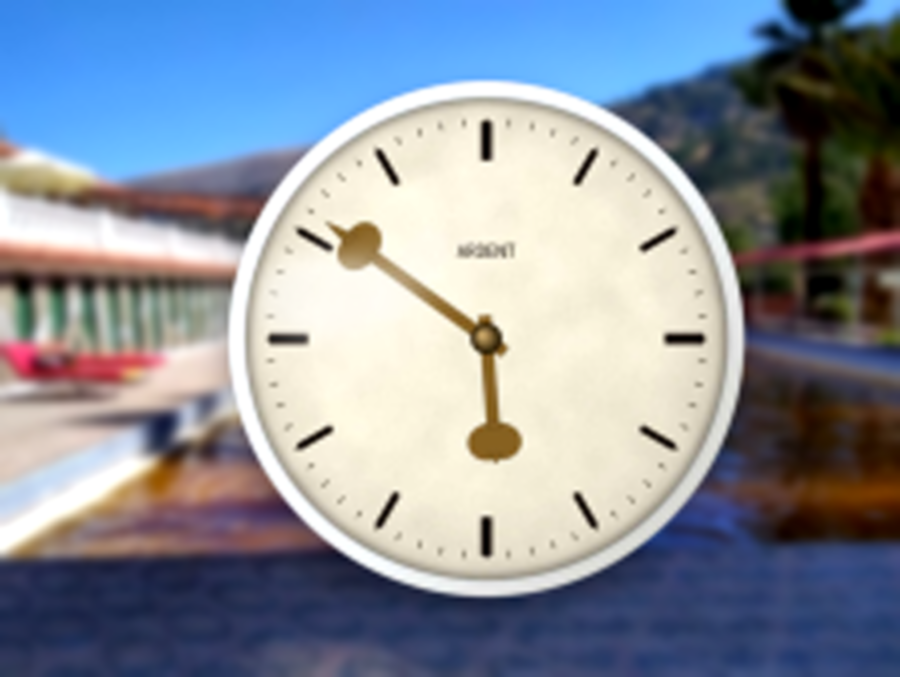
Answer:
5 h 51 min
